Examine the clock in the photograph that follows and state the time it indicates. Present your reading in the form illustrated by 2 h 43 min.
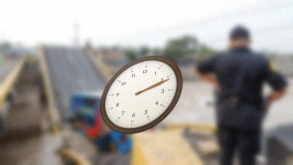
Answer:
2 h 11 min
